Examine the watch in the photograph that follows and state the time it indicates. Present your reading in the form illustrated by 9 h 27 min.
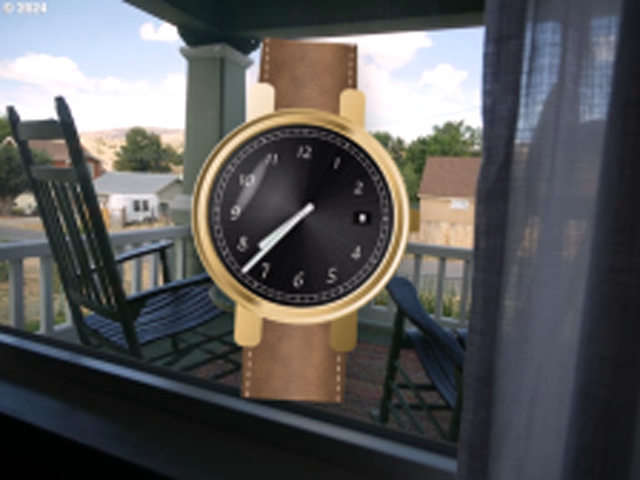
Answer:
7 h 37 min
